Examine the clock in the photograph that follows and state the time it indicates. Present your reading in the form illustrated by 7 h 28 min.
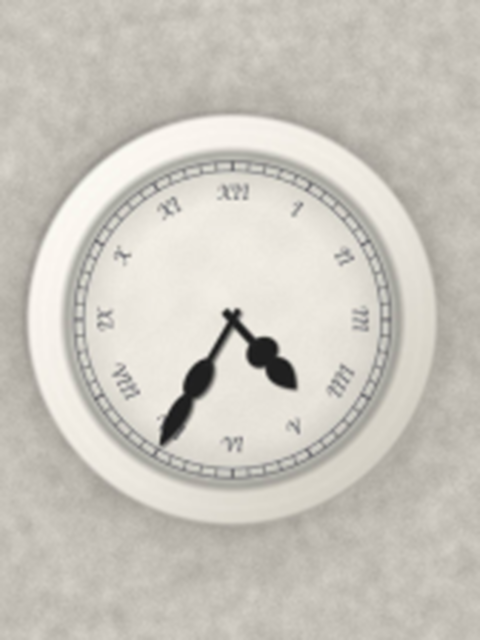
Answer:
4 h 35 min
